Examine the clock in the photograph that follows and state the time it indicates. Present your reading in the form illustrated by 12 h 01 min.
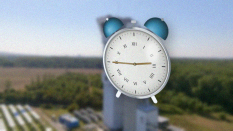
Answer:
2 h 45 min
